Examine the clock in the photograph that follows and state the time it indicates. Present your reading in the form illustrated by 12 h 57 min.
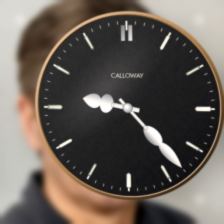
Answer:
9 h 23 min
